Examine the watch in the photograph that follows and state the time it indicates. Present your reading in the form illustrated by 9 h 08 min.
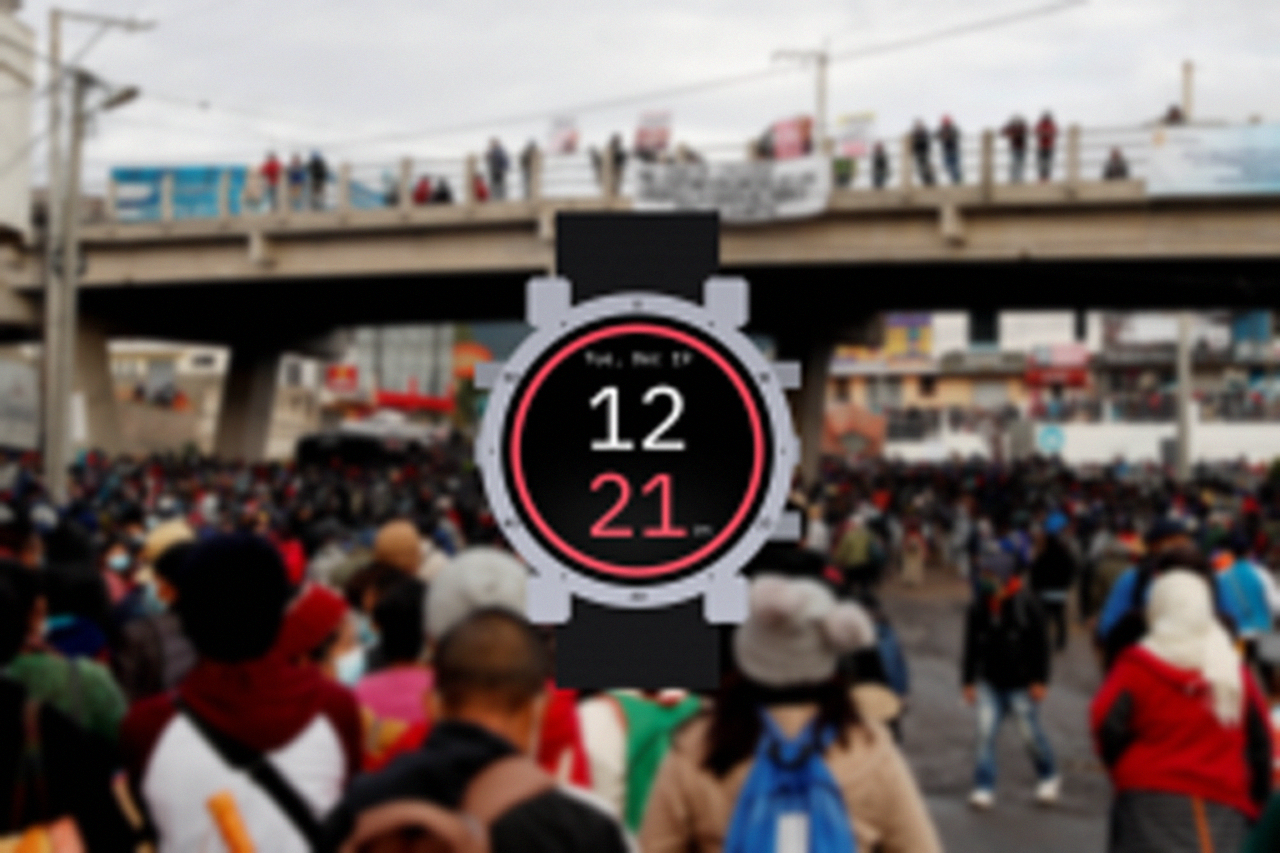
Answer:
12 h 21 min
